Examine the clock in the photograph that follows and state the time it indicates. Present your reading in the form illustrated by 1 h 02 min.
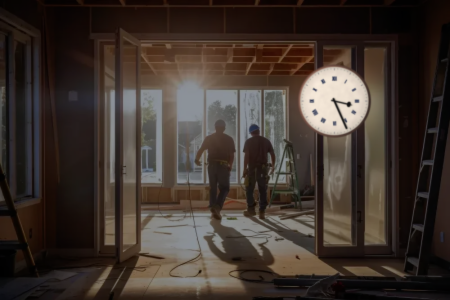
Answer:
3 h 26 min
